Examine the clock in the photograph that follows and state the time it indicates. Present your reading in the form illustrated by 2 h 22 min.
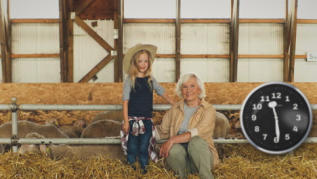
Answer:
11 h 29 min
